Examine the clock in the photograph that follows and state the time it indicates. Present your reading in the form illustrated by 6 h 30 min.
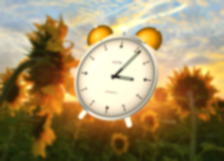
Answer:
3 h 06 min
